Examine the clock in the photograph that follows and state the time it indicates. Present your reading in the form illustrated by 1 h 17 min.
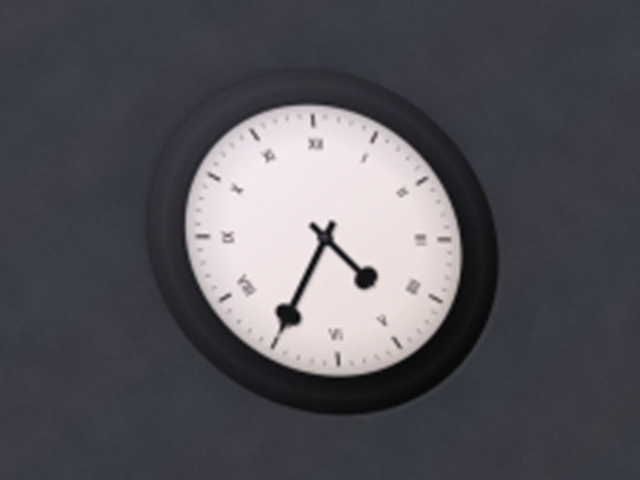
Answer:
4 h 35 min
